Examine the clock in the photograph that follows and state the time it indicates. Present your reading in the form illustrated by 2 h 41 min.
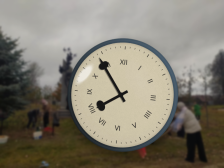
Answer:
7 h 54 min
